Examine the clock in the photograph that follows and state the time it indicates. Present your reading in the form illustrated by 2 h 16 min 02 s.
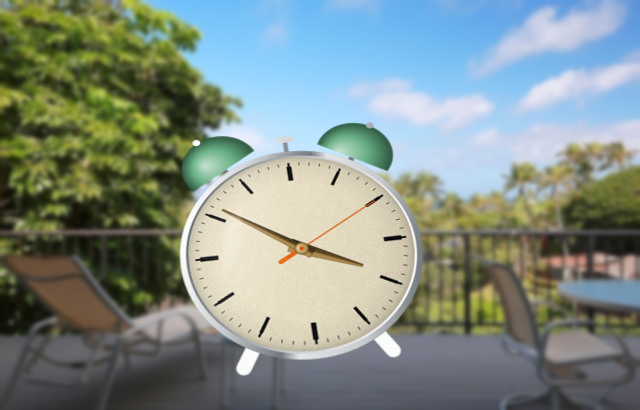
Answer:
3 h 51 min 10 s
